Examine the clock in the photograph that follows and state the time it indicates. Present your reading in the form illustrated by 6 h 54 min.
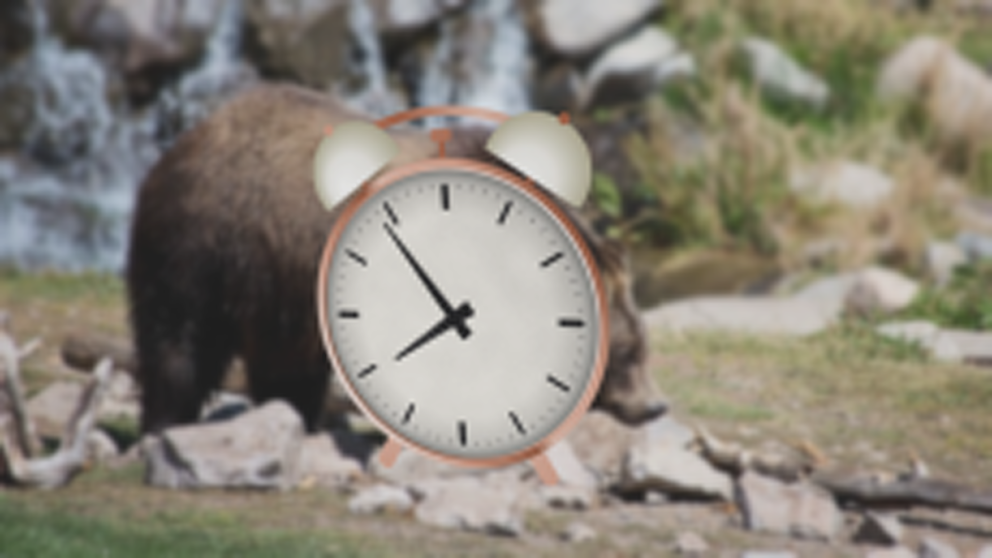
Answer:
7 h 54 min
